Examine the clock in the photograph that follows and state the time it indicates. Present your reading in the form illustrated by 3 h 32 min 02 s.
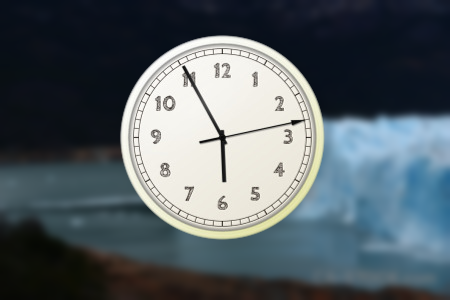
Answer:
5 h 55 min 13 s
